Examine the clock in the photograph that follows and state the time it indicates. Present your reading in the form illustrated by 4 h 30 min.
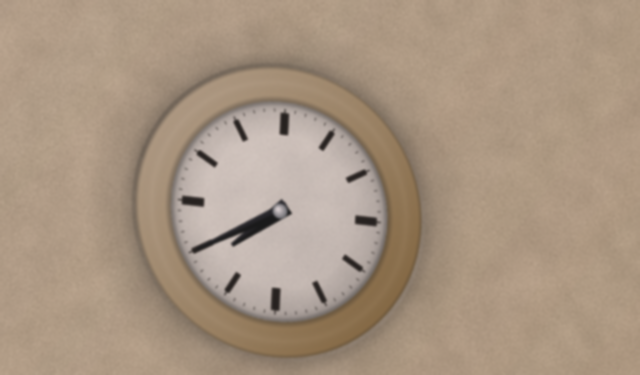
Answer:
7 h 40 min
